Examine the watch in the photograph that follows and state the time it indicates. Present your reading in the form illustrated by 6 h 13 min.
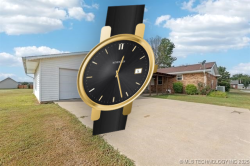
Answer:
12 h 27 min
